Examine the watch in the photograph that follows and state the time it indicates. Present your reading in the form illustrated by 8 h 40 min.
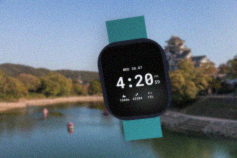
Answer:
4 h 20 min
